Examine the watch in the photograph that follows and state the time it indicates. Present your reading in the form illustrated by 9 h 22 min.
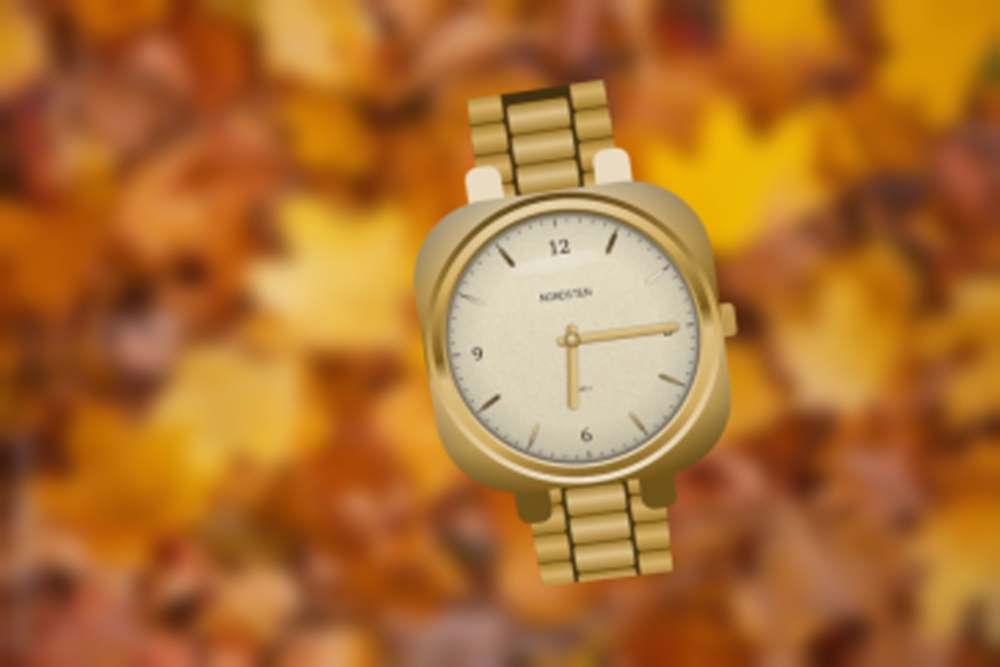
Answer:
6 h 15 min
